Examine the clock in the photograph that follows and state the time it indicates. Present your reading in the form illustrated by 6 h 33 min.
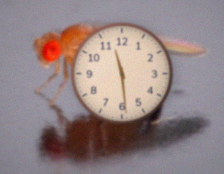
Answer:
11 h 29 min
